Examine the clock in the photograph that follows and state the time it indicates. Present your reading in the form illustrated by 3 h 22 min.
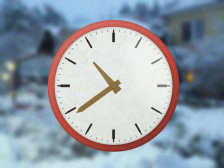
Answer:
10 h 39 min
